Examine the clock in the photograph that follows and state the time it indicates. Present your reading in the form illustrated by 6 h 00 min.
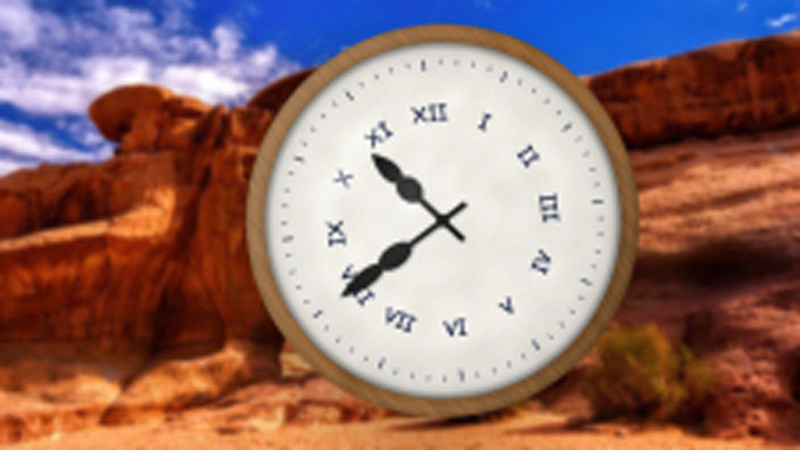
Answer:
10 h 40 min
